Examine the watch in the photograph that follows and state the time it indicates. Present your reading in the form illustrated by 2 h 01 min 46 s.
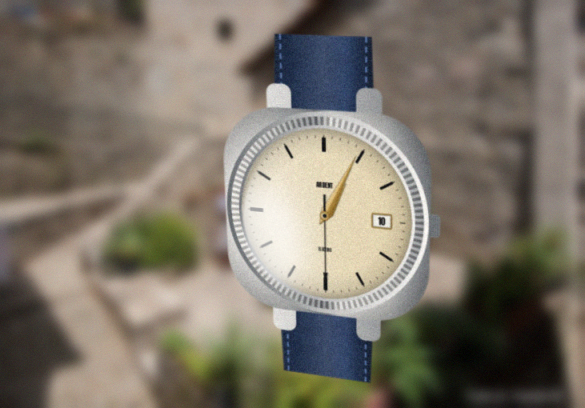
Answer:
1 h 04 min 30 s
